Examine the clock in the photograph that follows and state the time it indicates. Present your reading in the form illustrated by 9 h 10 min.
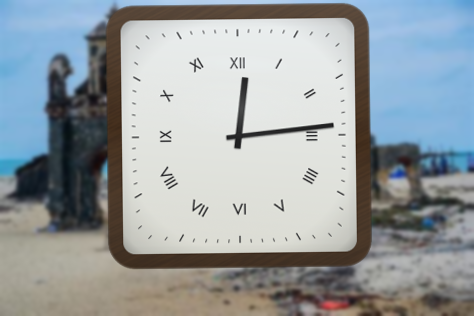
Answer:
12 h 14 min
